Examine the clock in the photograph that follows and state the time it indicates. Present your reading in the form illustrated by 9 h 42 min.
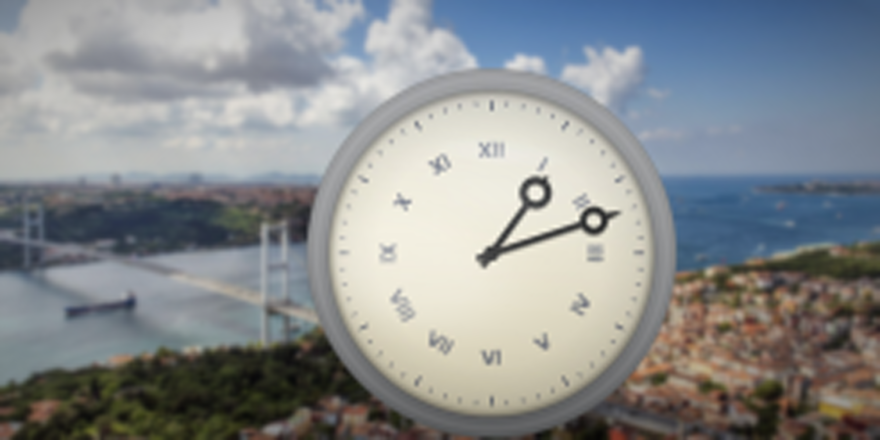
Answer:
1 h 12 min
